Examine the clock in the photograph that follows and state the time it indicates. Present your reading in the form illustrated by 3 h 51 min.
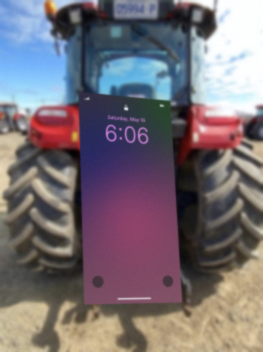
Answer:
6 h 06 min
